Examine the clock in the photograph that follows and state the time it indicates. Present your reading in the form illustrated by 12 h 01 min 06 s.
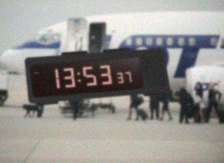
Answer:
13 h 53 min 37 s
